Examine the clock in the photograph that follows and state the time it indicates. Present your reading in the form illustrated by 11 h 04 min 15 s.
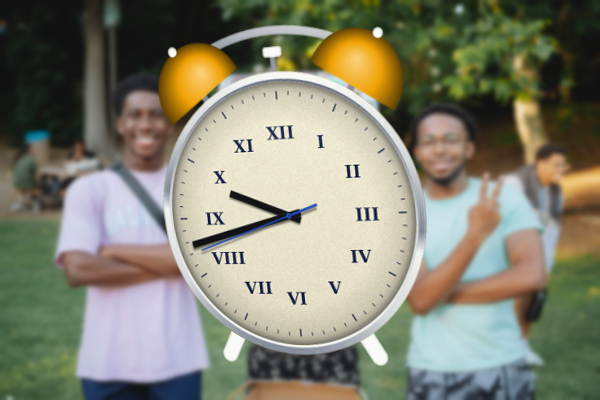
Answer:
9 h 42 min 42 s
